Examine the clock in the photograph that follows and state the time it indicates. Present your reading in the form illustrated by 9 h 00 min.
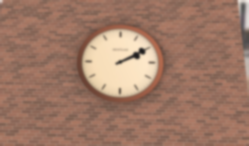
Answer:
2 h 10 min
